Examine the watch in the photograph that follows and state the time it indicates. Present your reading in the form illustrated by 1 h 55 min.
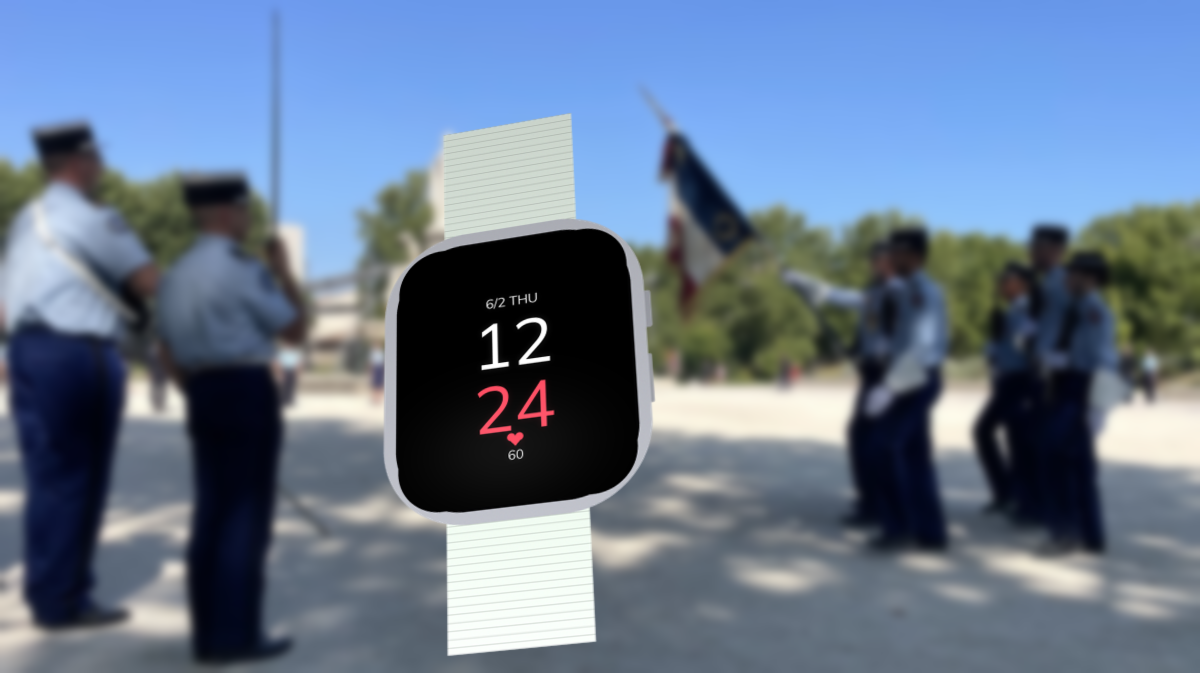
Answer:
12 h 24 min
